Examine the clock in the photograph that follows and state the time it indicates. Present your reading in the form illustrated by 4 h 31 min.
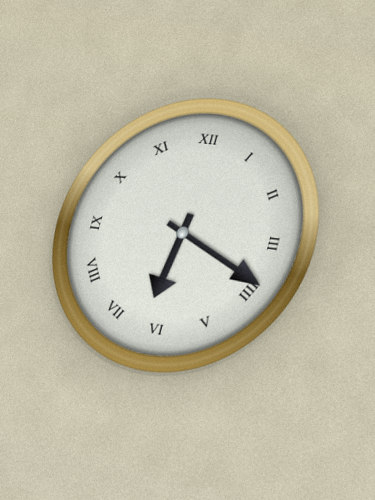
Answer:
6 h 19 min
